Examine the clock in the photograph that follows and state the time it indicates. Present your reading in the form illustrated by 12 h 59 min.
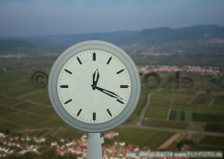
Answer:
12 h 19 min
